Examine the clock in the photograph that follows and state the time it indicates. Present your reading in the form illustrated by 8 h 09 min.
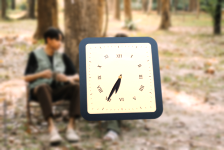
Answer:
6 h 35 min
